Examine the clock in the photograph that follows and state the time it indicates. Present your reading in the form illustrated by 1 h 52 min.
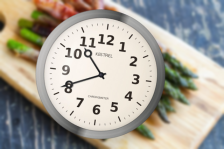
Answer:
10 h 41 min
